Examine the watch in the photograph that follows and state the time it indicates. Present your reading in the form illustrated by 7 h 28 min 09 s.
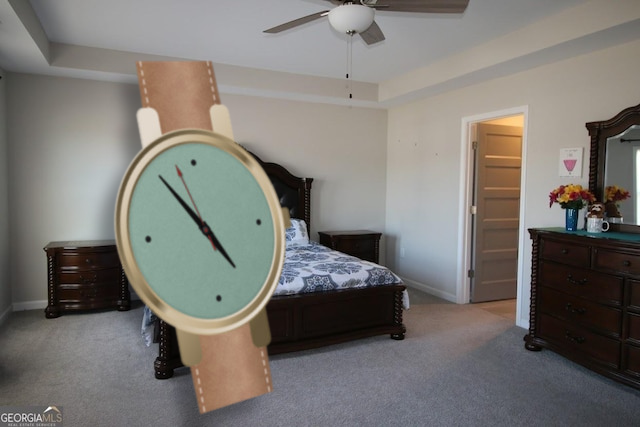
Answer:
4 h 53 min 57 s
